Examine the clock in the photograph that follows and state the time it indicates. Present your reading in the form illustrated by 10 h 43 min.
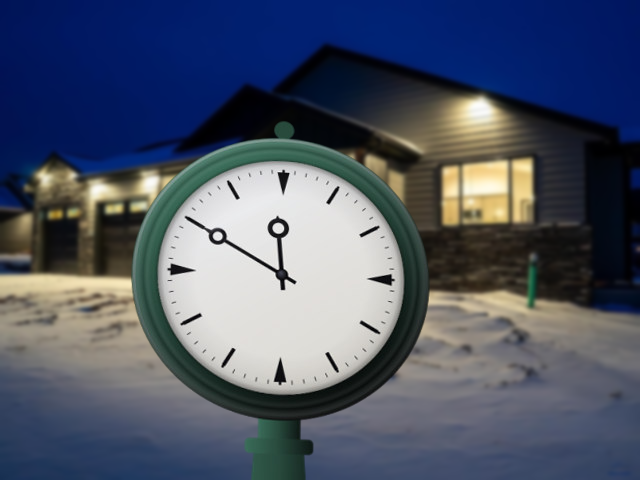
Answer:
11 h 50 min
